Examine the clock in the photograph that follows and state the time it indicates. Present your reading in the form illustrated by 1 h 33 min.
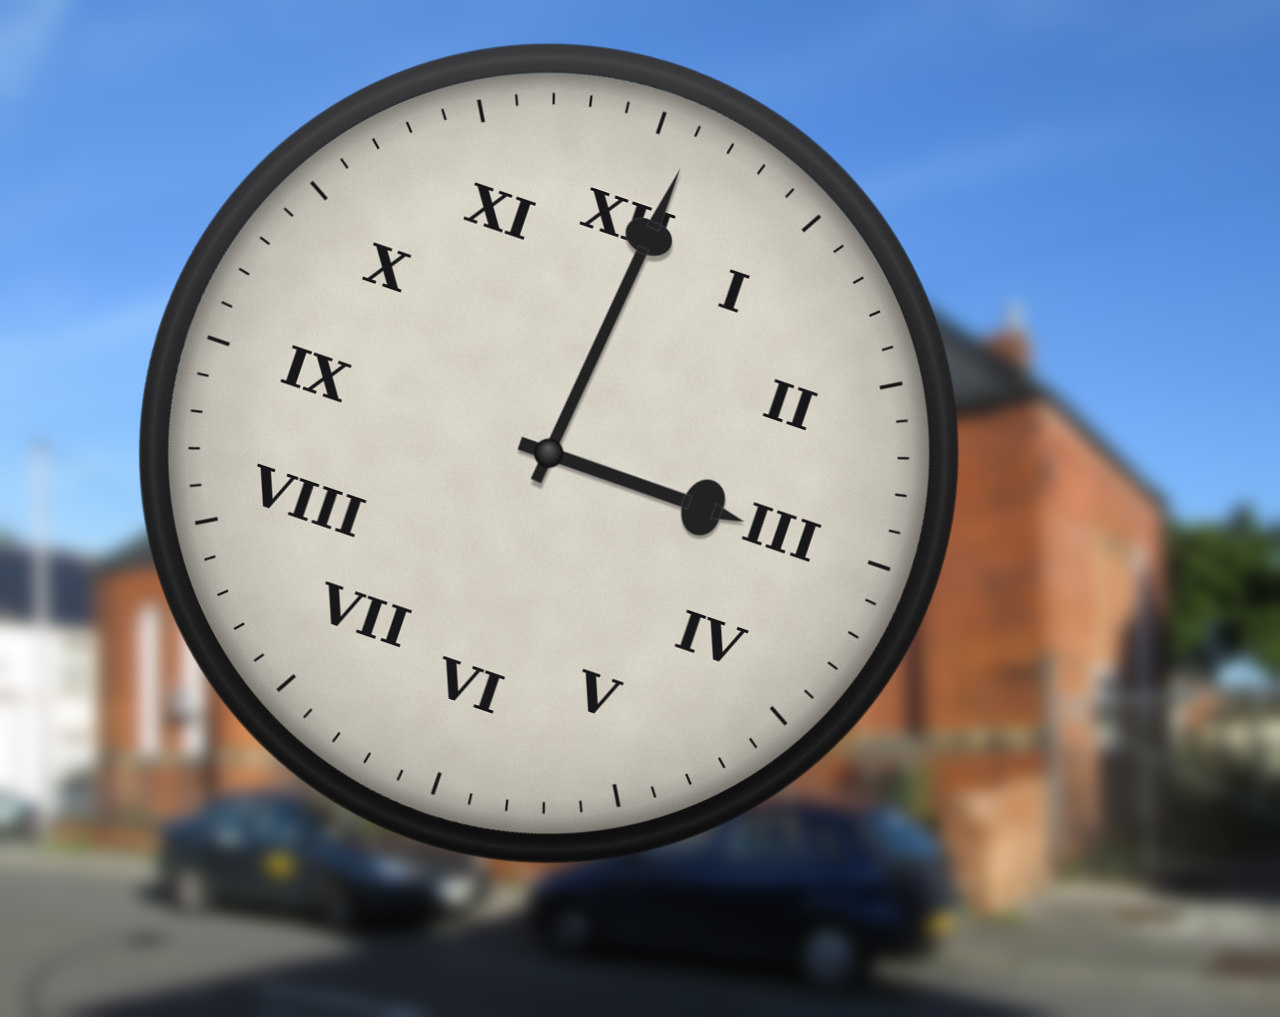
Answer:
3 h 01 min
